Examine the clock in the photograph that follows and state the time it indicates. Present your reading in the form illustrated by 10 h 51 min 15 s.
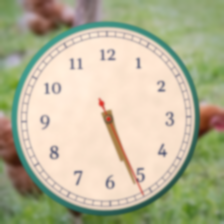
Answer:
5 h 26 min 26 s
